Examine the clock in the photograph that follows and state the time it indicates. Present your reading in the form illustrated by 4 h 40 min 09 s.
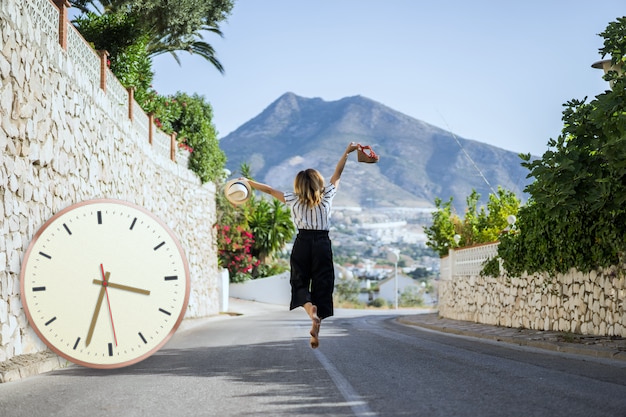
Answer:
3 h 33 min 29 s
